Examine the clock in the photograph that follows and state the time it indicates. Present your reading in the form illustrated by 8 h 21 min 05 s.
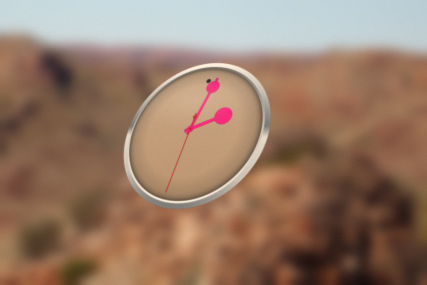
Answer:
2 h 01 min 30 s
